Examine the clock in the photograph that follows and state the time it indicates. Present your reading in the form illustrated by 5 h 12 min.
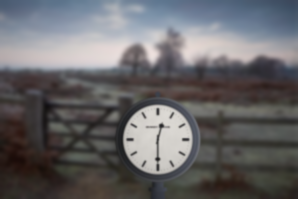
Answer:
12 h 30 min
